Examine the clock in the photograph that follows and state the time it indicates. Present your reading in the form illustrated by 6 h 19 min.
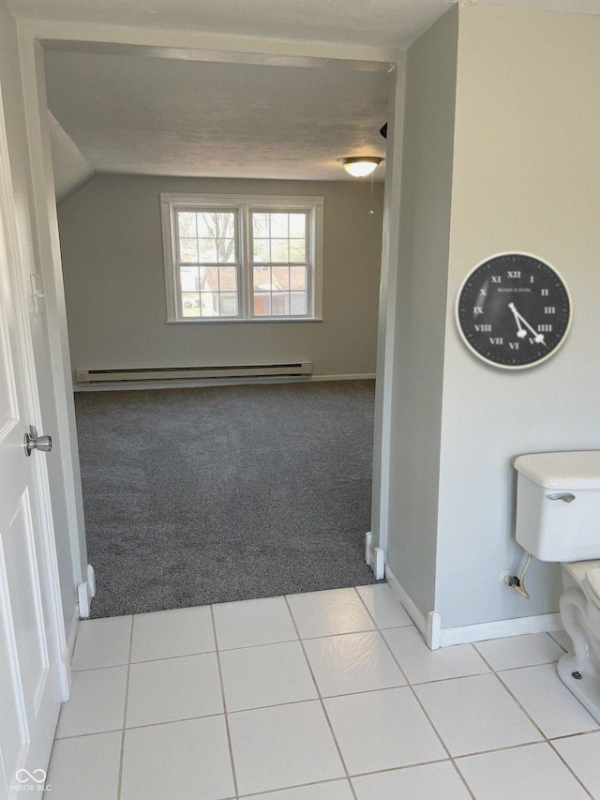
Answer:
5 h 23 min
